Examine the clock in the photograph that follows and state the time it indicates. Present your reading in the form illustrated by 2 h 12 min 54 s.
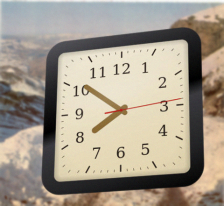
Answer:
7 h 51 min 14 s
